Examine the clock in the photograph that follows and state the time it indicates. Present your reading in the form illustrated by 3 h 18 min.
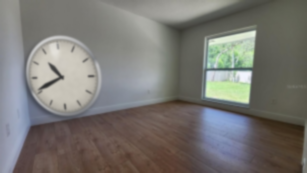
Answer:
10 h 41 min
